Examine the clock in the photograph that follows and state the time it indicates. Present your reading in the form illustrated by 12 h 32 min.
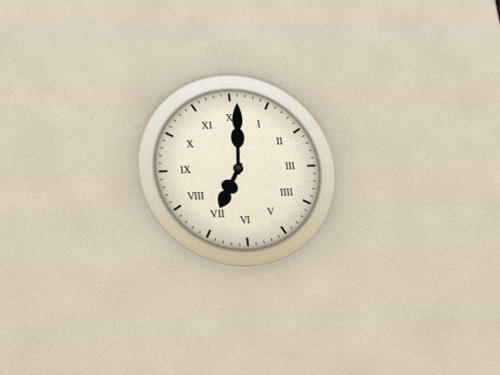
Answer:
7 h 01 min
